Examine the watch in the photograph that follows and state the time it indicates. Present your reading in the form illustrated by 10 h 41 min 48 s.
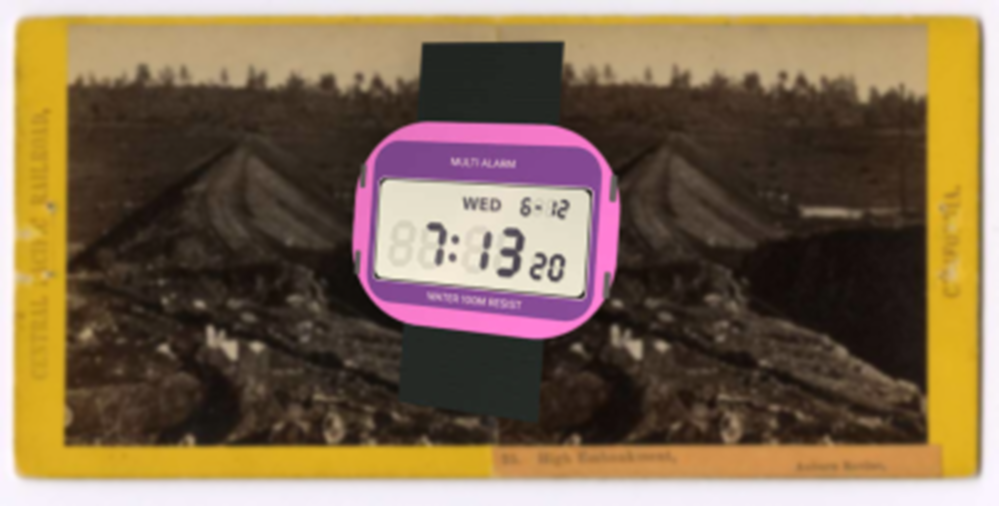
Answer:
7 h 13 min 20 s
